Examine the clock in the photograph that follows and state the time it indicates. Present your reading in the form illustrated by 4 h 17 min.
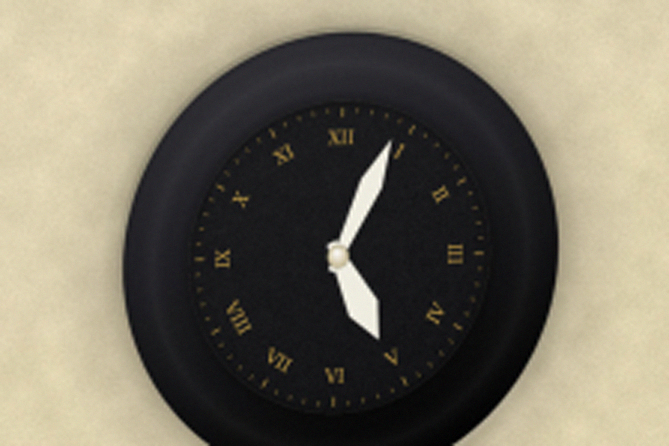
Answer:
5 h 04 min
